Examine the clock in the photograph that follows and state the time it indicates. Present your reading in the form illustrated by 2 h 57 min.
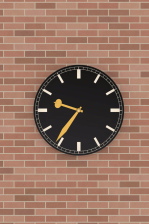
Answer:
9 h 36 min
